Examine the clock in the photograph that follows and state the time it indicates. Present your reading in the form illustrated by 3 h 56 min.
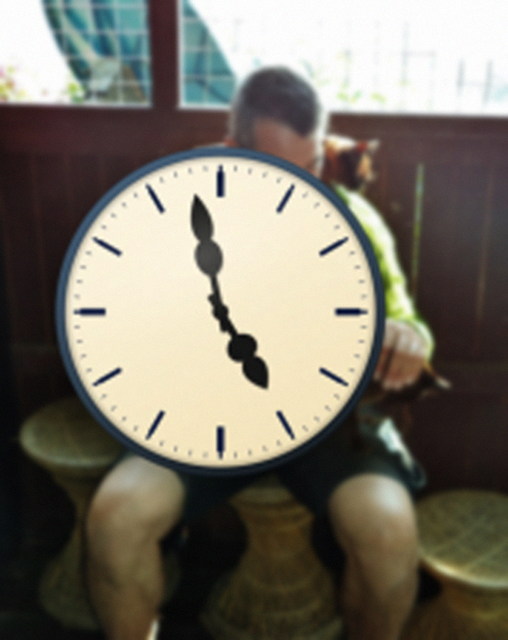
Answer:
4 h 58 min
